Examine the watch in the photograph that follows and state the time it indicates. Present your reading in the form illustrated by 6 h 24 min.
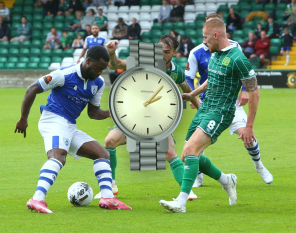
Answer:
2 h 07 min
